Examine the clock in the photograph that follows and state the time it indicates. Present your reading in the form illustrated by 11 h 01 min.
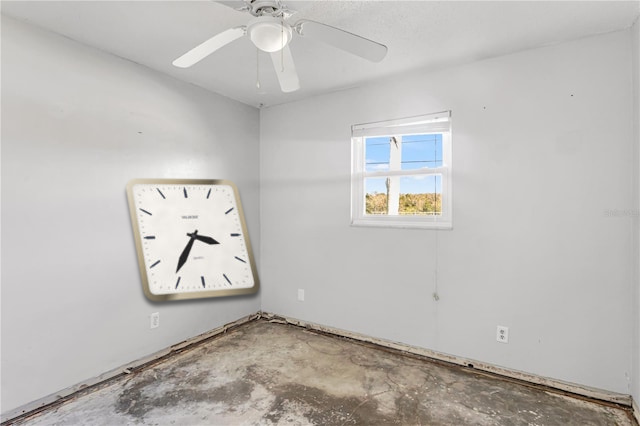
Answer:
3 h 36 min
